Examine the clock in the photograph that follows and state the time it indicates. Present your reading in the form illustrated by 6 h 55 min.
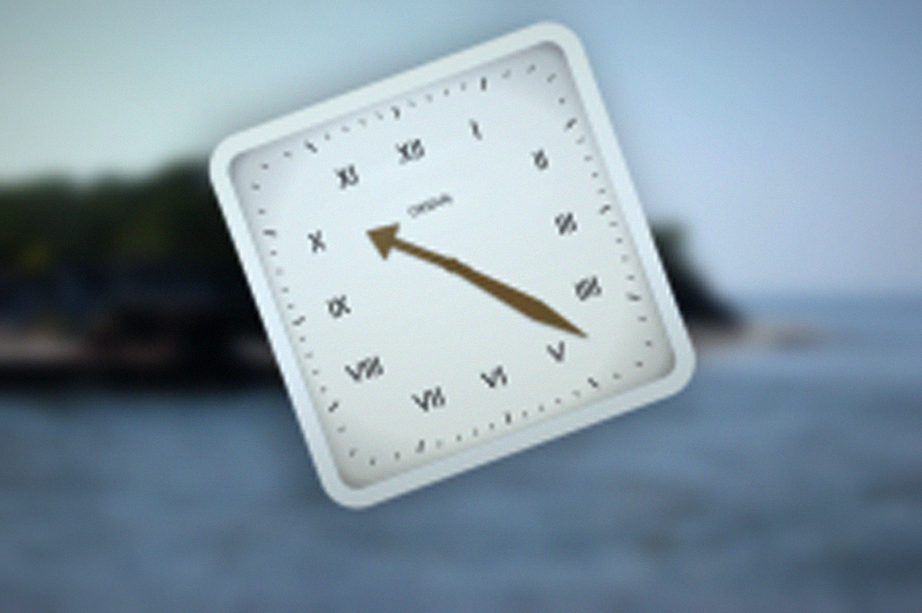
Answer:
10 h 23 min
